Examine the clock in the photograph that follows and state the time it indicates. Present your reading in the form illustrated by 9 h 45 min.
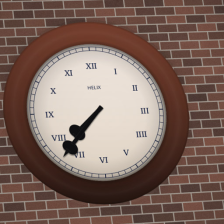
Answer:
7 h 37 min
